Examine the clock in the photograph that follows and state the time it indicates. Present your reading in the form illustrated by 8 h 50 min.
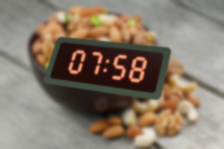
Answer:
7 h 58 min
